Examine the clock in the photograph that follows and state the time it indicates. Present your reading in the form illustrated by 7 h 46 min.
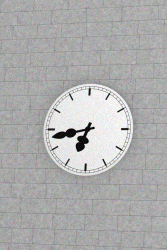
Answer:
6 h 43 min
